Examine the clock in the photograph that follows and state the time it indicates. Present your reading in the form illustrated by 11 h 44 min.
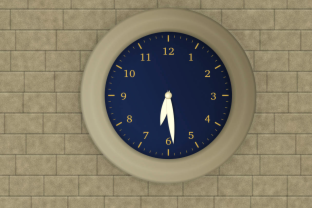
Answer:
6 h 29 min
